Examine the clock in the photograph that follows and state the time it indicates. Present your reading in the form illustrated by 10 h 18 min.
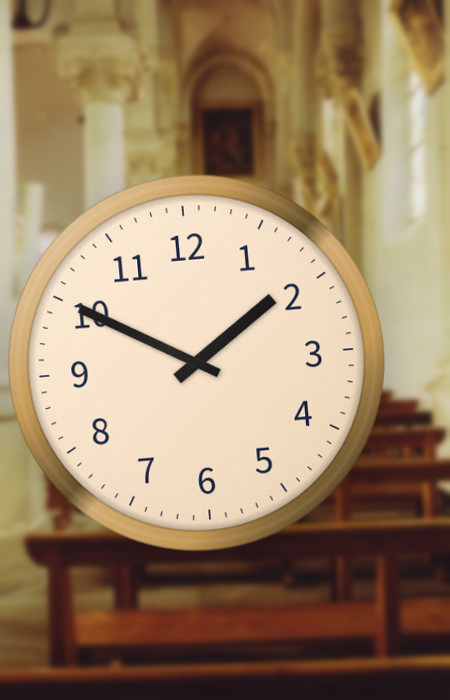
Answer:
1 h 50 min
